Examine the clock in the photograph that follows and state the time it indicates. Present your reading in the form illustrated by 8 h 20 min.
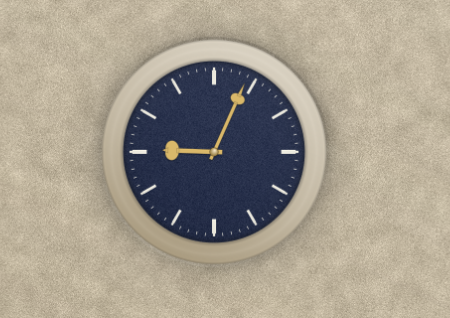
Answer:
9 h 04 min
